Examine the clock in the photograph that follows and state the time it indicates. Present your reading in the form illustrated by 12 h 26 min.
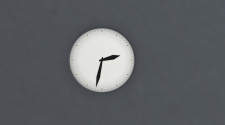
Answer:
2 h 32 min
